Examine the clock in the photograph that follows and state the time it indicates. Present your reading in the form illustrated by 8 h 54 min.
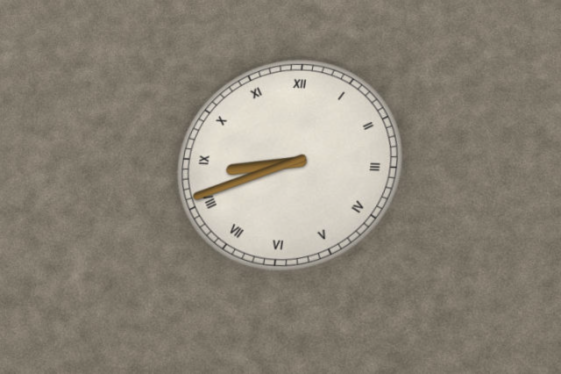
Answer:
8 h 41 min
